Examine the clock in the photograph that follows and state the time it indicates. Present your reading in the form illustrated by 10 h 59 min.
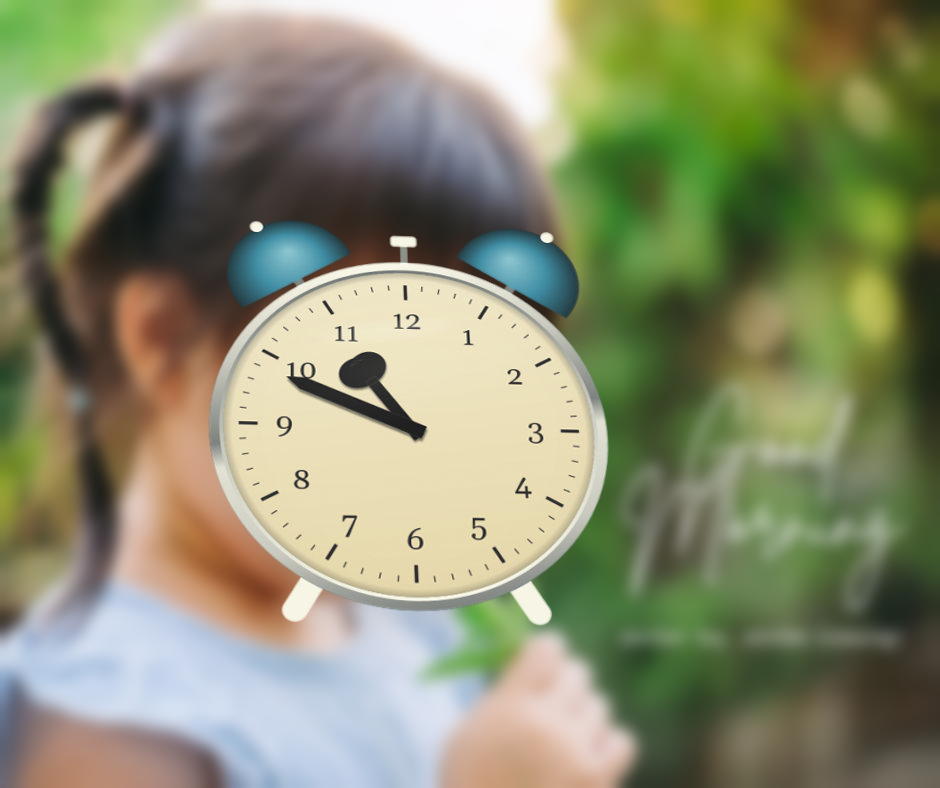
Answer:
10 h 49 min
